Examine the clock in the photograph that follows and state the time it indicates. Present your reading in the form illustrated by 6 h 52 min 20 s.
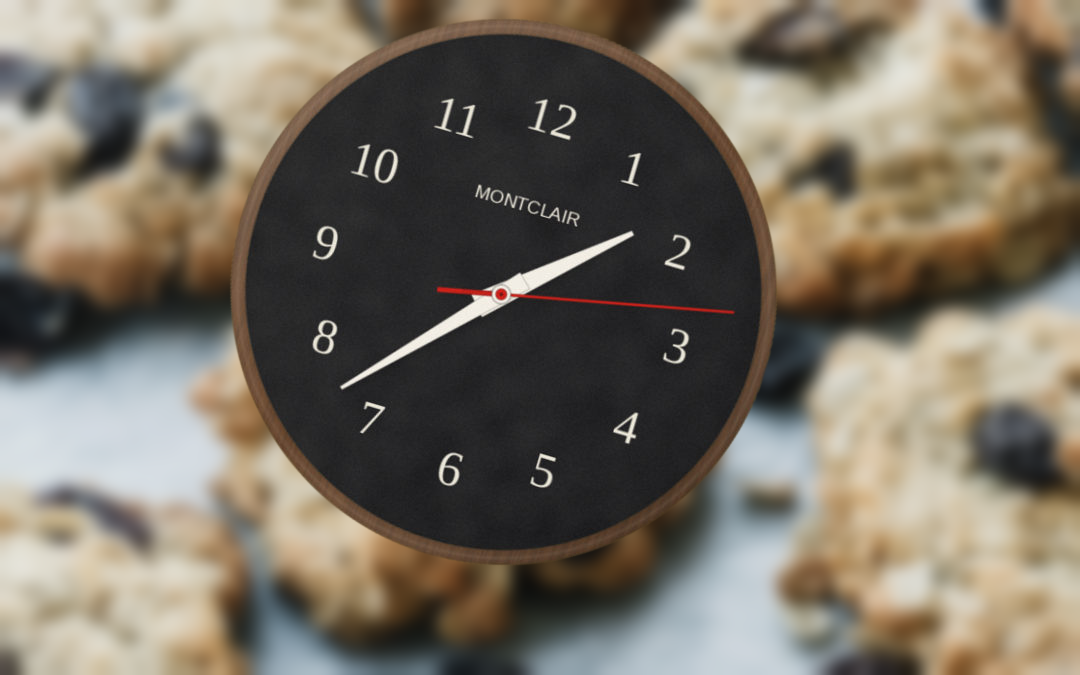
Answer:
1 h 37 min 13 s
